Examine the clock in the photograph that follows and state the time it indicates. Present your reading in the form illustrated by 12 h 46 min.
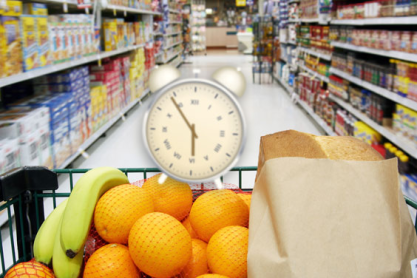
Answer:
5 h 54 min
